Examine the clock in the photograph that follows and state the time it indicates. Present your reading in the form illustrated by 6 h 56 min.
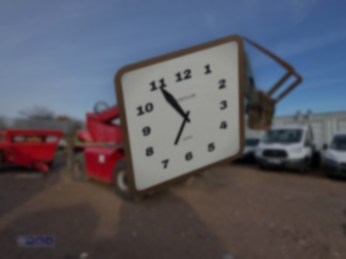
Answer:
6 h 55 min
